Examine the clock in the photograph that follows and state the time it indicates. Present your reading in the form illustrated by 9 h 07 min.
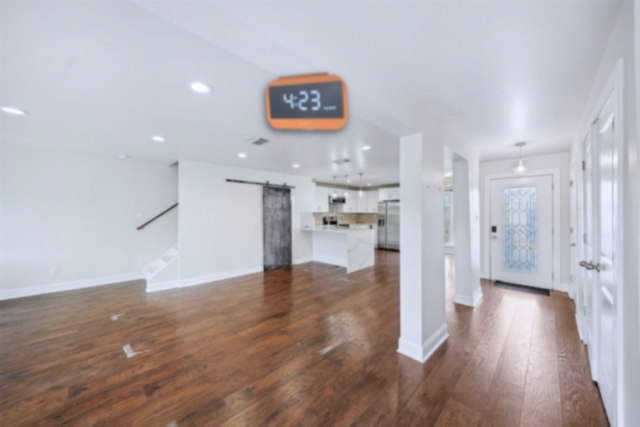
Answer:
4 h 23 min
